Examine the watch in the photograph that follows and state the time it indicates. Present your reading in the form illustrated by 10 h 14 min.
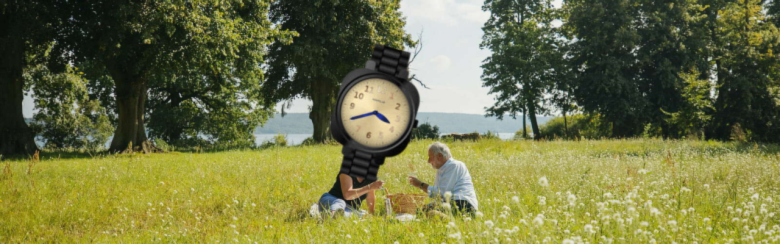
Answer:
3 h 40 min
